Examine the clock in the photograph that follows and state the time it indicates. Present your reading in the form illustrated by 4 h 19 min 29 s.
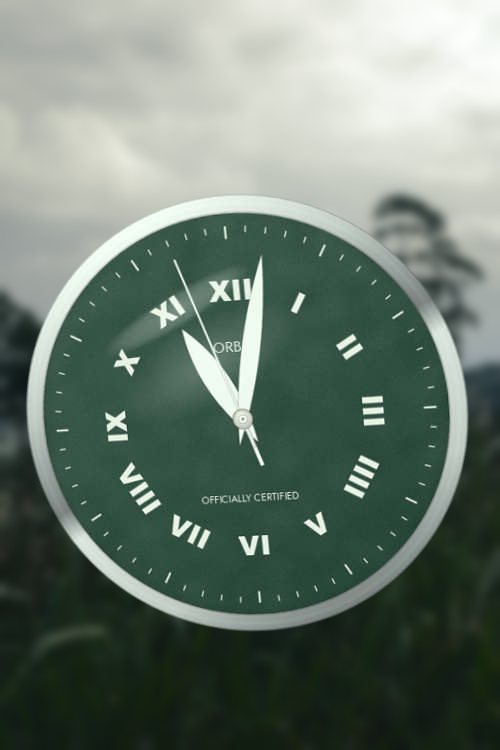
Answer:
11 h 01 min 57 s
